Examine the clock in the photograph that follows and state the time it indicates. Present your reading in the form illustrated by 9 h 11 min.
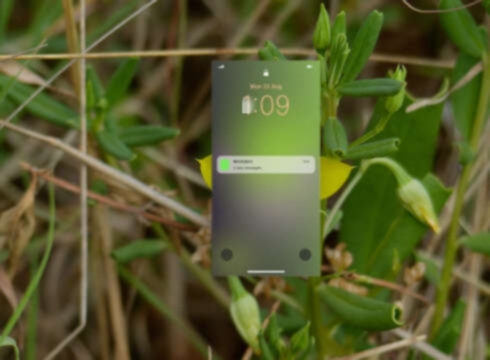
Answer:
1 h 09 min
